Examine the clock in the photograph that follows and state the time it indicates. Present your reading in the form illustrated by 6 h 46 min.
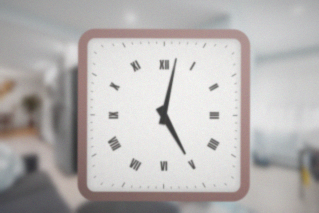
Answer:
5 h 02 min
